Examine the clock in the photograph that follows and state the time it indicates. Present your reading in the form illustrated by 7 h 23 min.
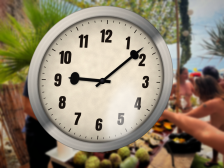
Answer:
9 h 08 min
